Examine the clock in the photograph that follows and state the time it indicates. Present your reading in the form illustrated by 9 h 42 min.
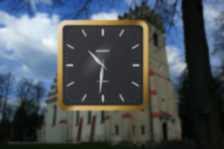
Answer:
10 h 31 min
